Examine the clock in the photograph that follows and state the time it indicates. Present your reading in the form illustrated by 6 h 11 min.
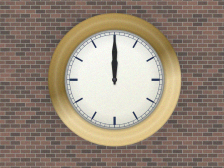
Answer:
12 h 00 min
